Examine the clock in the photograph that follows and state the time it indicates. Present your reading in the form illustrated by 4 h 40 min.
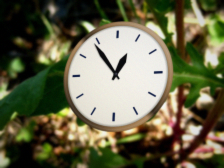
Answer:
12 h 54 min
